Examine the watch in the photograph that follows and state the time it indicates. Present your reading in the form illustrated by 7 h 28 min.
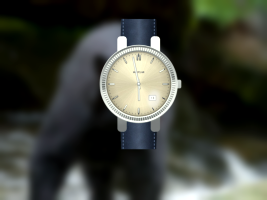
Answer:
5 h 58 min
